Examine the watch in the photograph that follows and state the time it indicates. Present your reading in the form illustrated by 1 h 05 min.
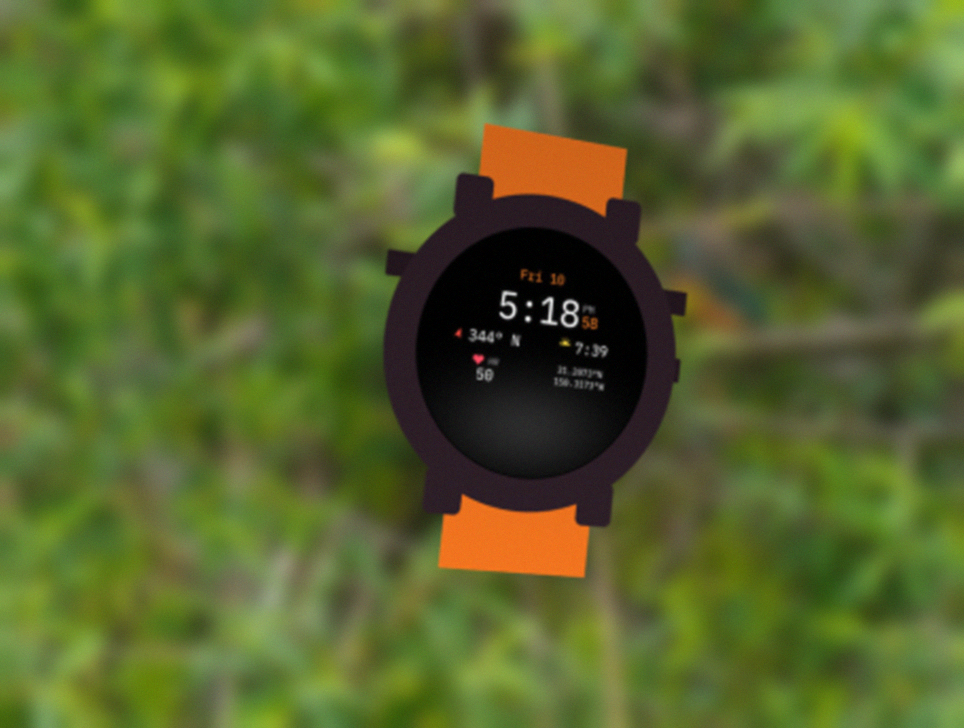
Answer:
5 h 18 min
